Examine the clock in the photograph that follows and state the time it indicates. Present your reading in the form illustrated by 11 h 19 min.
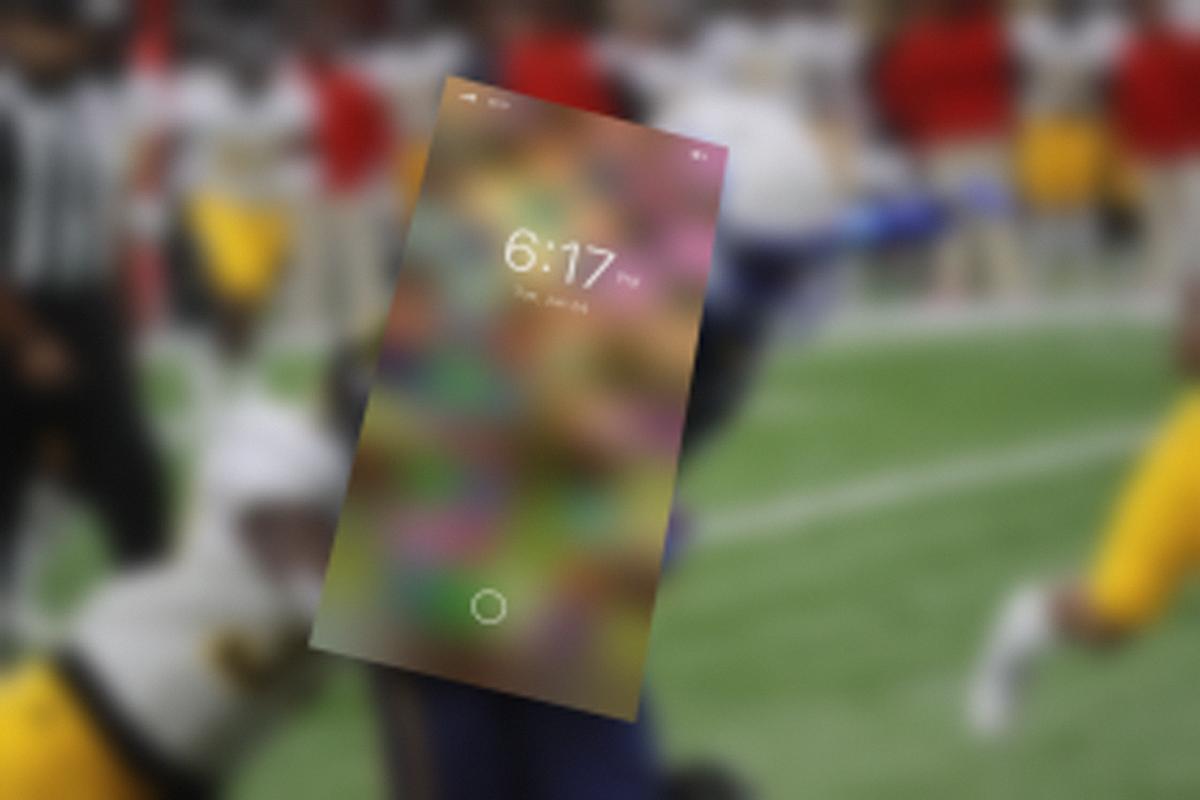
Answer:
6 h 17 min
